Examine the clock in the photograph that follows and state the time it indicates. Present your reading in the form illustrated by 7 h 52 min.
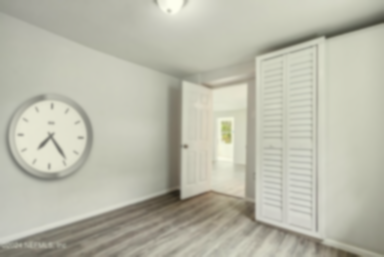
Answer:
7 h 24 min
